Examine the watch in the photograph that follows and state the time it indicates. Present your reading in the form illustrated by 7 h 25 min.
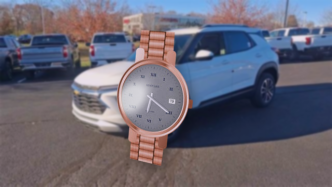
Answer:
6 h 20 min
